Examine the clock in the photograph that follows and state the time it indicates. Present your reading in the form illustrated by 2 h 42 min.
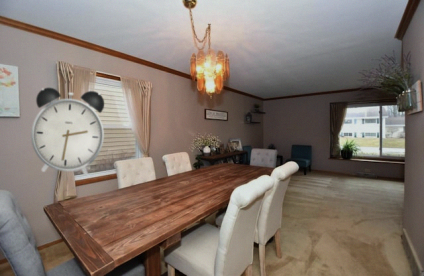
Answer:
2 h 31 min
